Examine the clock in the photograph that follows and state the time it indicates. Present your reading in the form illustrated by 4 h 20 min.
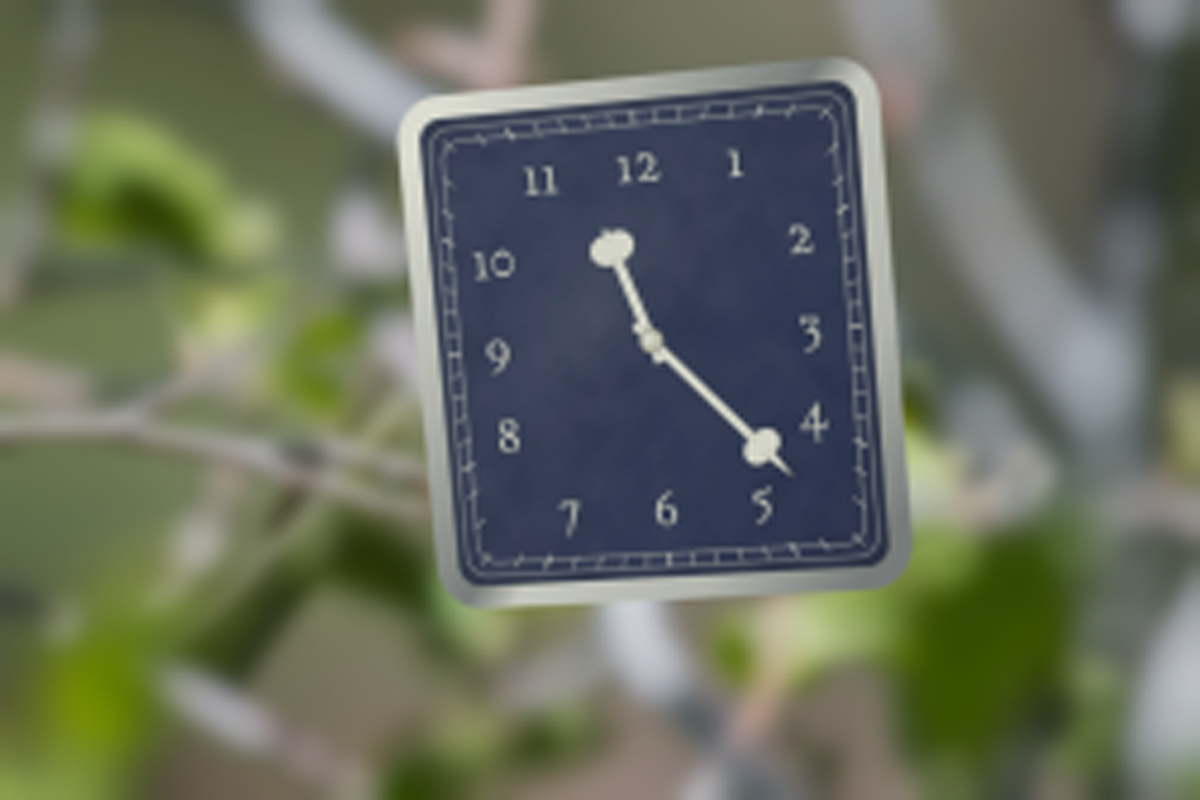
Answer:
11 h 23 min
